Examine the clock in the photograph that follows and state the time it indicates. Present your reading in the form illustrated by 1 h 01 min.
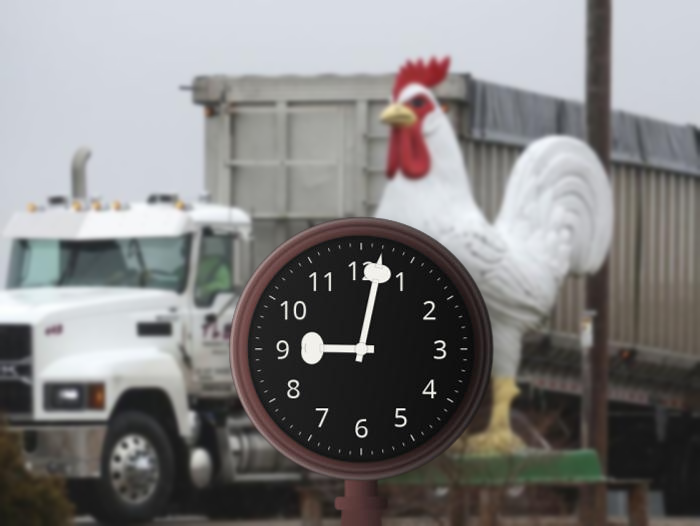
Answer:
9 h 02 min
